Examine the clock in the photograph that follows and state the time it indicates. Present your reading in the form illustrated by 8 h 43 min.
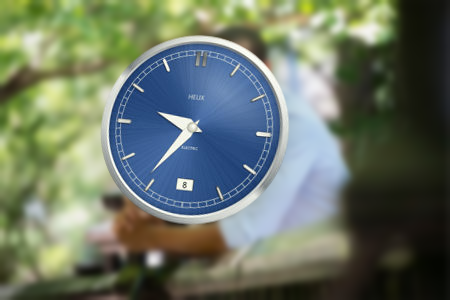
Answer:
9 h 36 min
